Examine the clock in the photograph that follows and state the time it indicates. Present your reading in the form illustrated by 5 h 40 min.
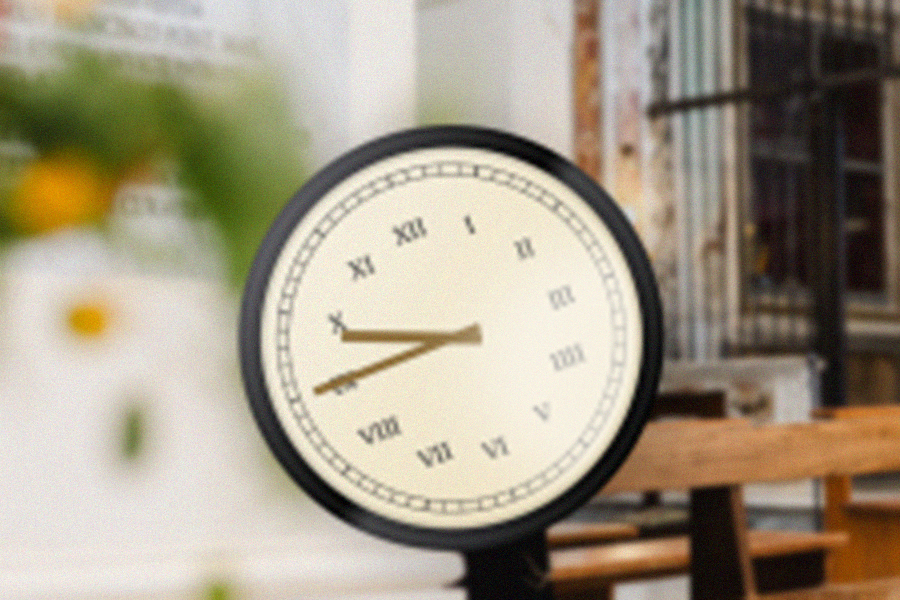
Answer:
9 h 45 min
